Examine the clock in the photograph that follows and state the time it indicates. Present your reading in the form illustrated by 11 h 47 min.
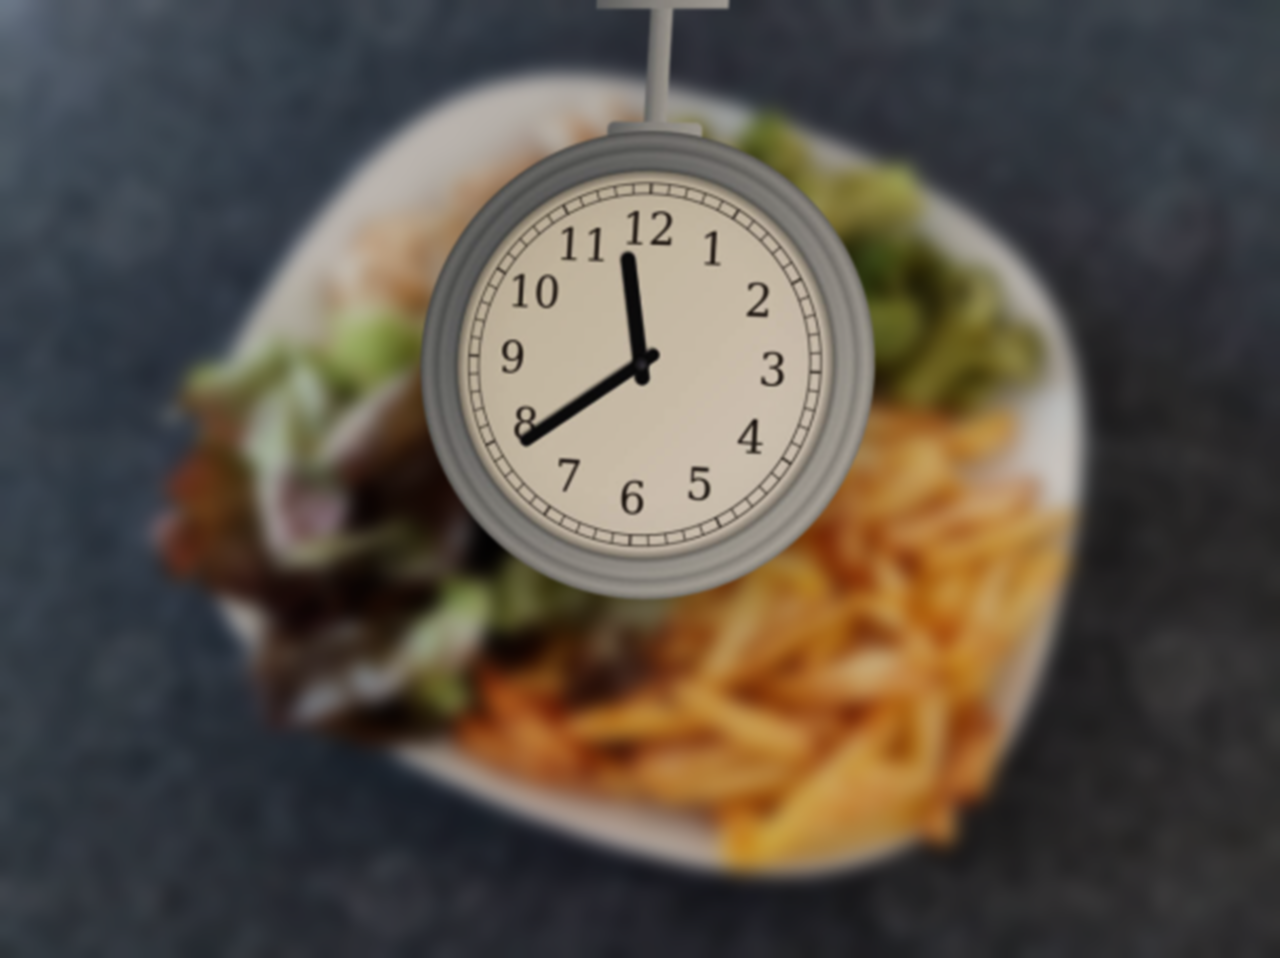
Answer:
11 h 39 min
